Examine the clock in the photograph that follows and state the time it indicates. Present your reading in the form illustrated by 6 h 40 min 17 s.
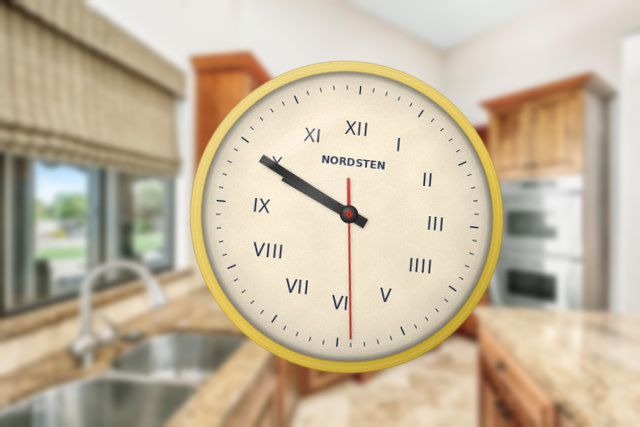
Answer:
9 h 49 min 29 s
